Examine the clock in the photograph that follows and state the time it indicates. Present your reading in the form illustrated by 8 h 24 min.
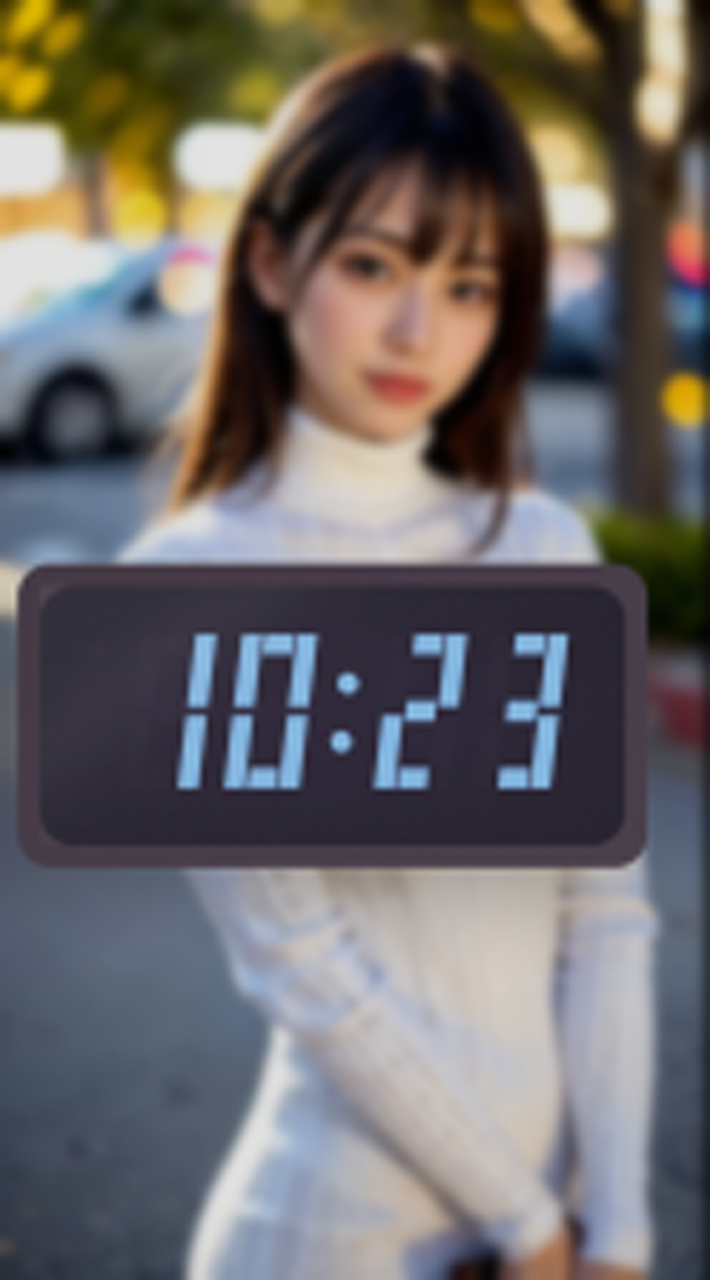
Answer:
10 h 23 min
